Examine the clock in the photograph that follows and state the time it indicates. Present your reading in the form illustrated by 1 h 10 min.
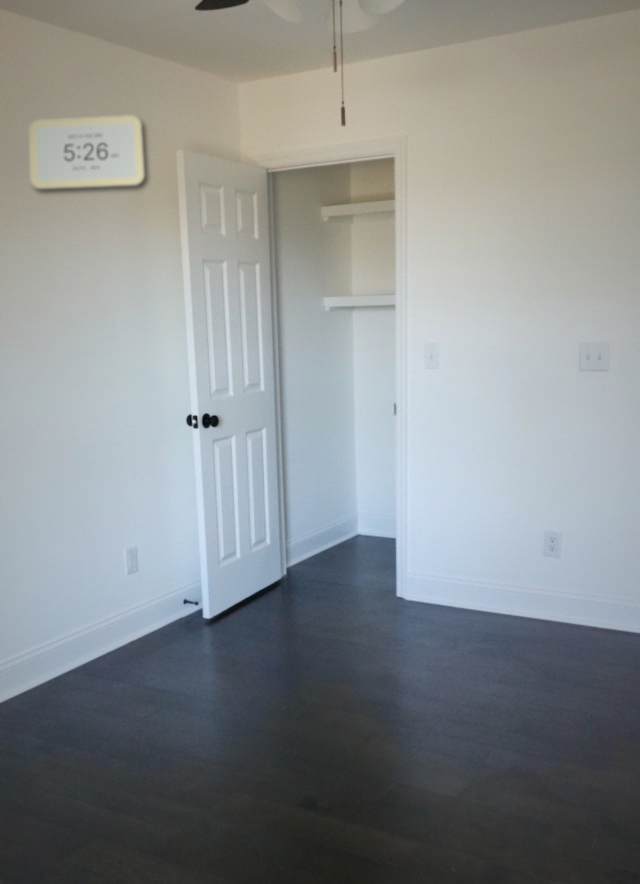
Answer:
5 h 26 min
